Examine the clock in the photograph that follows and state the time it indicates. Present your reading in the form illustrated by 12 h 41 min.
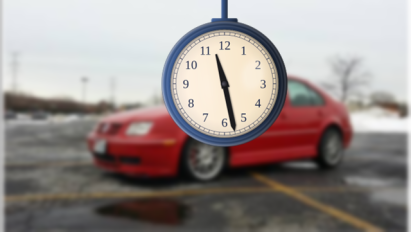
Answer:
11 h 28 min
